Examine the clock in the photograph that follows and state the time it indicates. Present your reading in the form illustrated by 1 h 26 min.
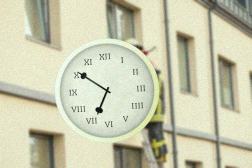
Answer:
6 h 51 min
